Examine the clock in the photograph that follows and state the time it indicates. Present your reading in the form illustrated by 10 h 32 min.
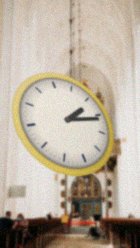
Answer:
2 h 16 min
